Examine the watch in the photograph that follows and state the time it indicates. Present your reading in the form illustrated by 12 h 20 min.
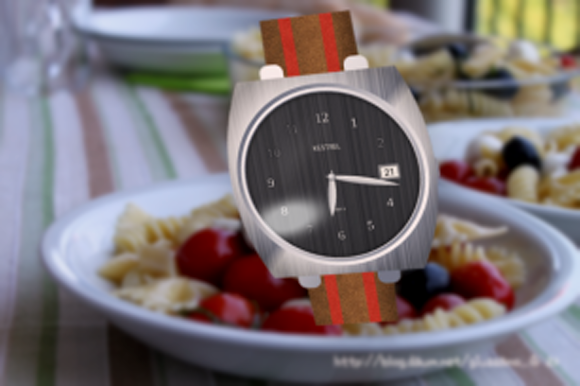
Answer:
6 h 17 min
